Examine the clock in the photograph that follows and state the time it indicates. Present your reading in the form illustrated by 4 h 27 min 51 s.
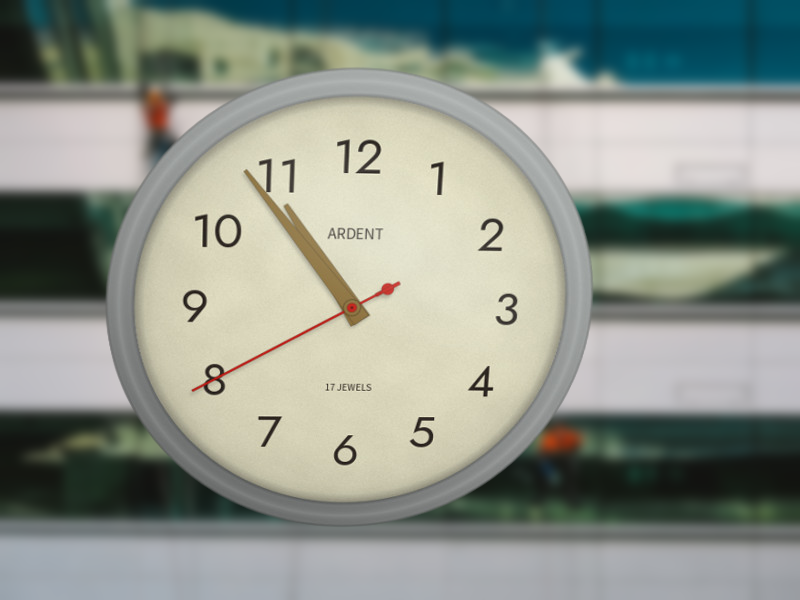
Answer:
10 h 53 min 40 s
